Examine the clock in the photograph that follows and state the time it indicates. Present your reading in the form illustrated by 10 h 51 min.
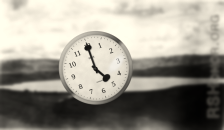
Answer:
5 h 00 min
